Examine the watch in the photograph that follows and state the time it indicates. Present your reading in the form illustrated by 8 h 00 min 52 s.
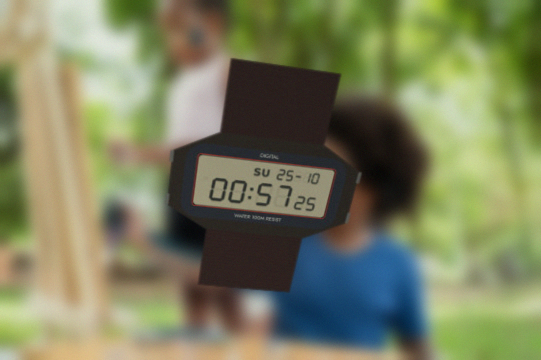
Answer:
0 h 57 min 25 s
